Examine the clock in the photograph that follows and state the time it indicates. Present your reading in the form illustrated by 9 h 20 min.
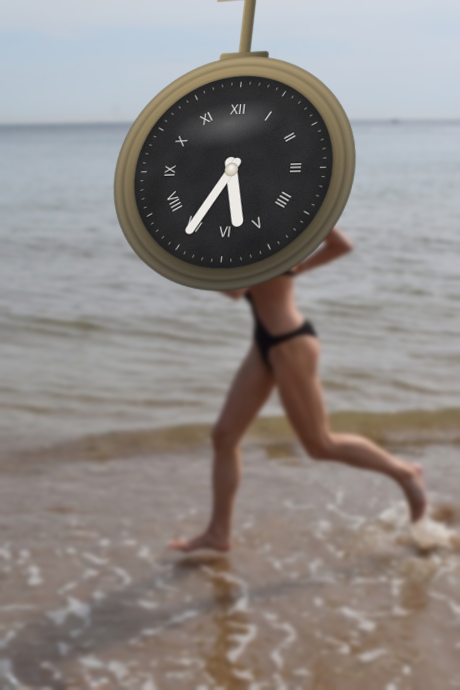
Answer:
5 h 35 min
